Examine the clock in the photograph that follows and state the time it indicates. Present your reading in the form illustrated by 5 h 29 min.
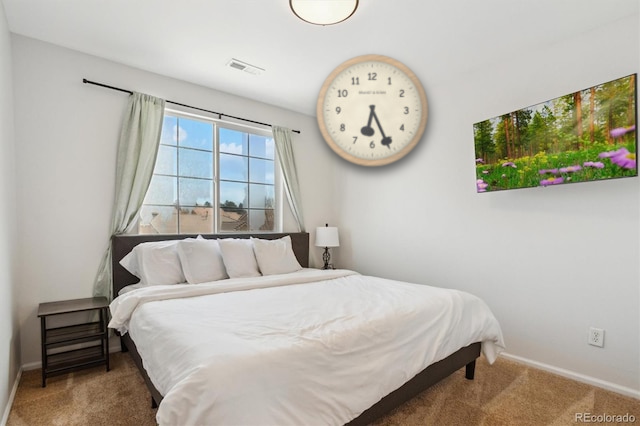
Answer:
6 h 26 min
